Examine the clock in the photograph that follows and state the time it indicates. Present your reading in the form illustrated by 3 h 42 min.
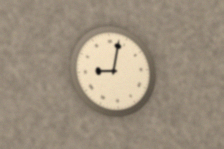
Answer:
9 h 03 min
